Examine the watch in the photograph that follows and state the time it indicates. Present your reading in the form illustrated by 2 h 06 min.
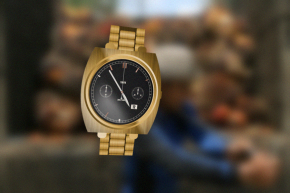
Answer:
4 h 54 min
